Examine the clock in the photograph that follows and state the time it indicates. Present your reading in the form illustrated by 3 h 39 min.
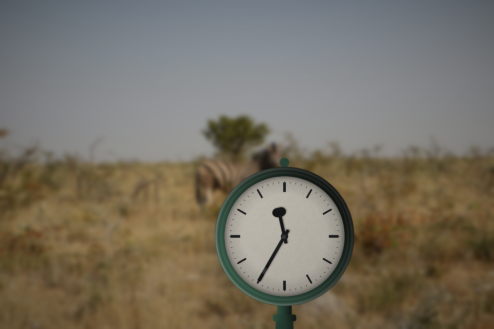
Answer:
11 h 35 min
